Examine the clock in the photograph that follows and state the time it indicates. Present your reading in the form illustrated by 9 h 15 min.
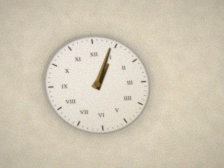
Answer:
1 h 04 min
